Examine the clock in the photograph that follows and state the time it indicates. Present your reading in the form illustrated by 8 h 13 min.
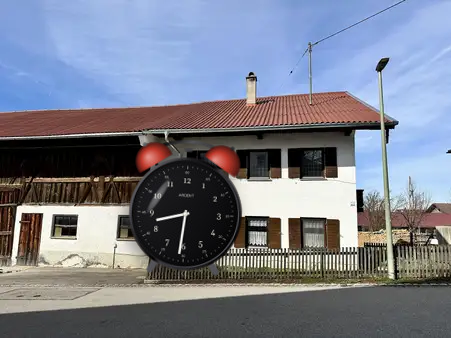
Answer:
8 h 31 min
